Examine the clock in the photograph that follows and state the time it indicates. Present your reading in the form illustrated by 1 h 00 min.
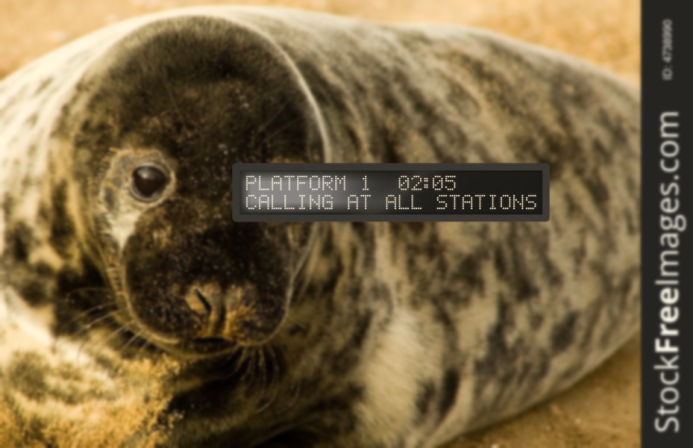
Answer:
2 h 05 min
